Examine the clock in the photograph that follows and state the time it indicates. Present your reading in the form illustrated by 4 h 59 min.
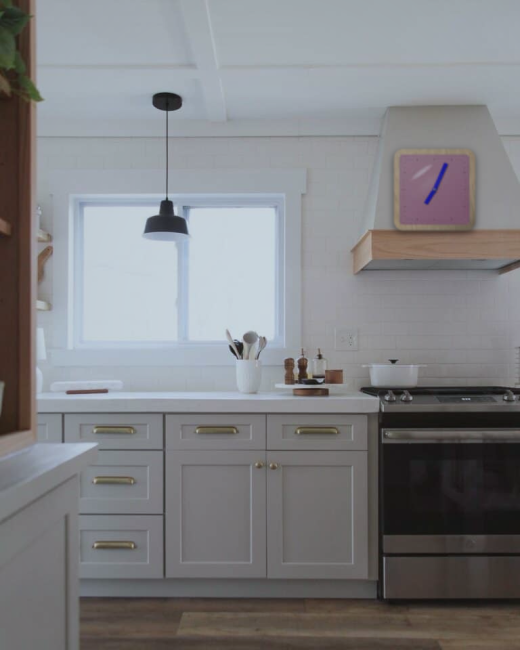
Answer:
7 h 04 min
